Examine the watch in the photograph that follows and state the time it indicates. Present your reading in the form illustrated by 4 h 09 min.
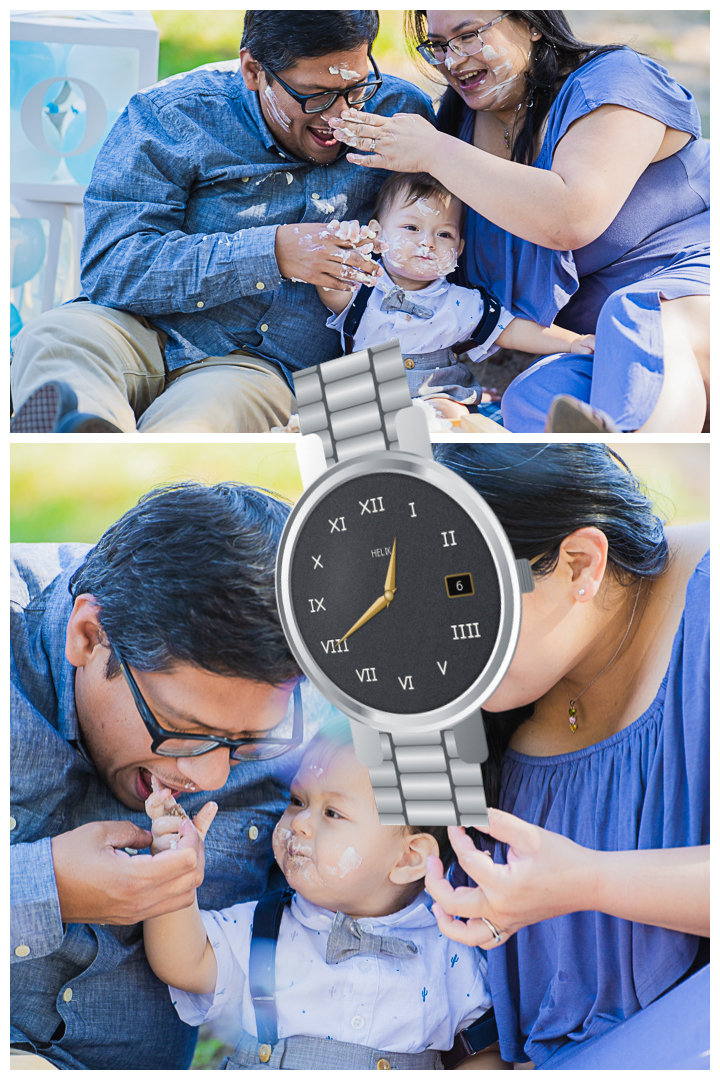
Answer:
12 h 40 min
